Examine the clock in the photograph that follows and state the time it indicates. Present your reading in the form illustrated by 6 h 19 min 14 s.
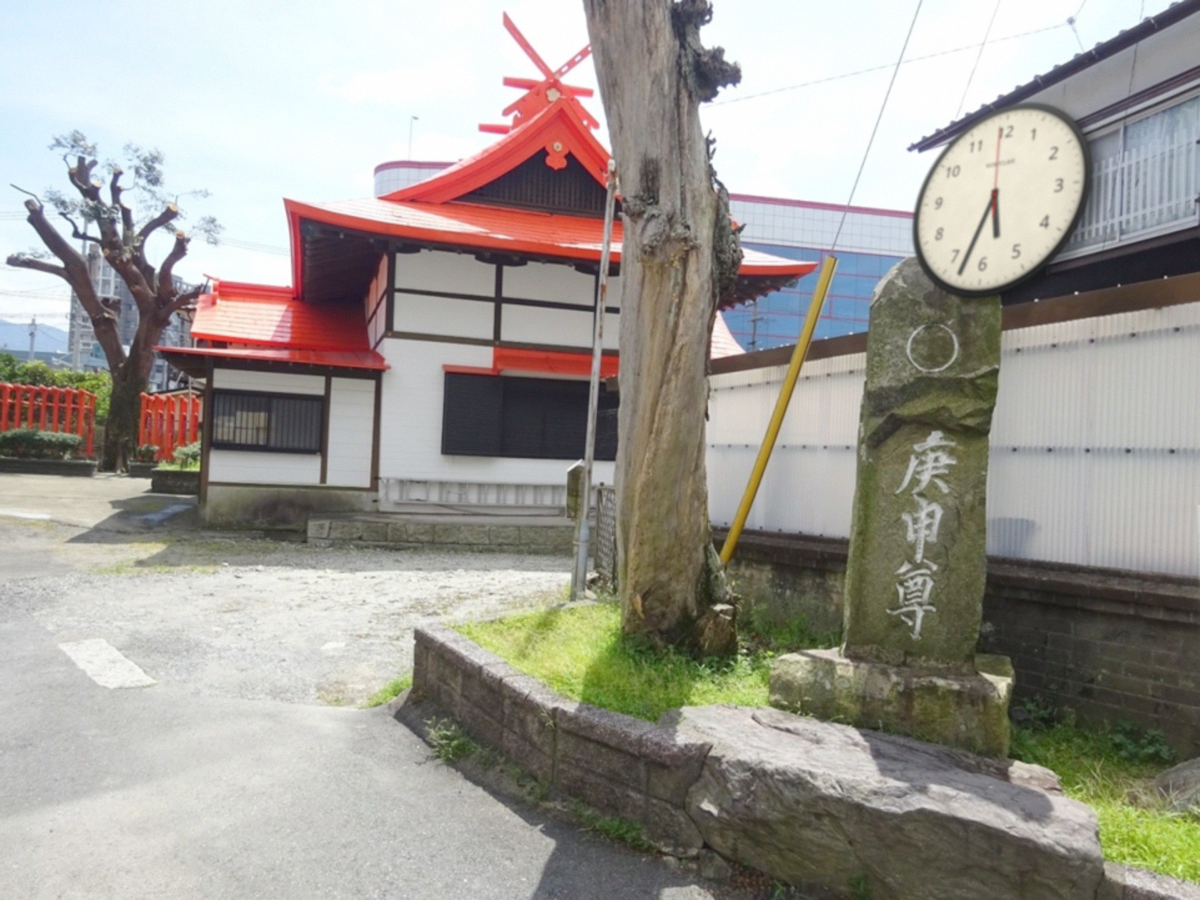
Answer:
5 h 32 min 59 s
